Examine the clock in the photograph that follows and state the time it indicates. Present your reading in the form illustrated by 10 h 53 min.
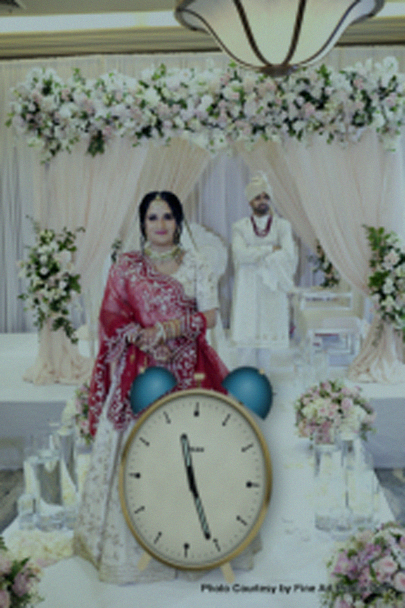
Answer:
11 h 26 min
